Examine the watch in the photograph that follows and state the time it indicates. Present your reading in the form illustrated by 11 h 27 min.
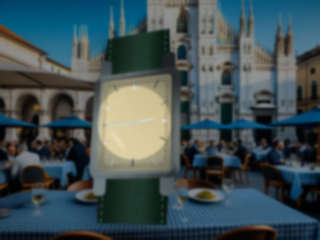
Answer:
2 h 45 min
